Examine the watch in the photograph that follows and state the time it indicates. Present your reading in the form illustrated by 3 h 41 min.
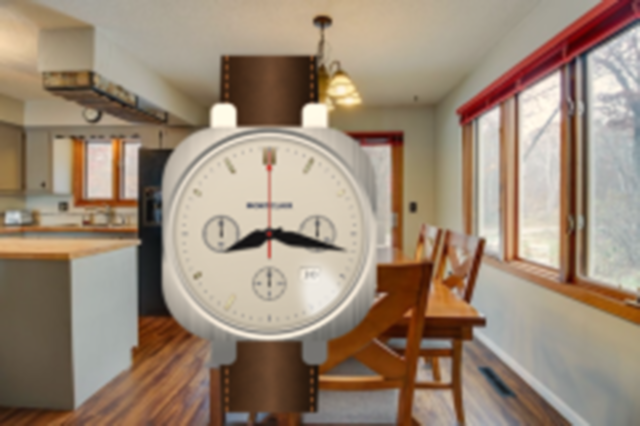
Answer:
8 h 17 min
